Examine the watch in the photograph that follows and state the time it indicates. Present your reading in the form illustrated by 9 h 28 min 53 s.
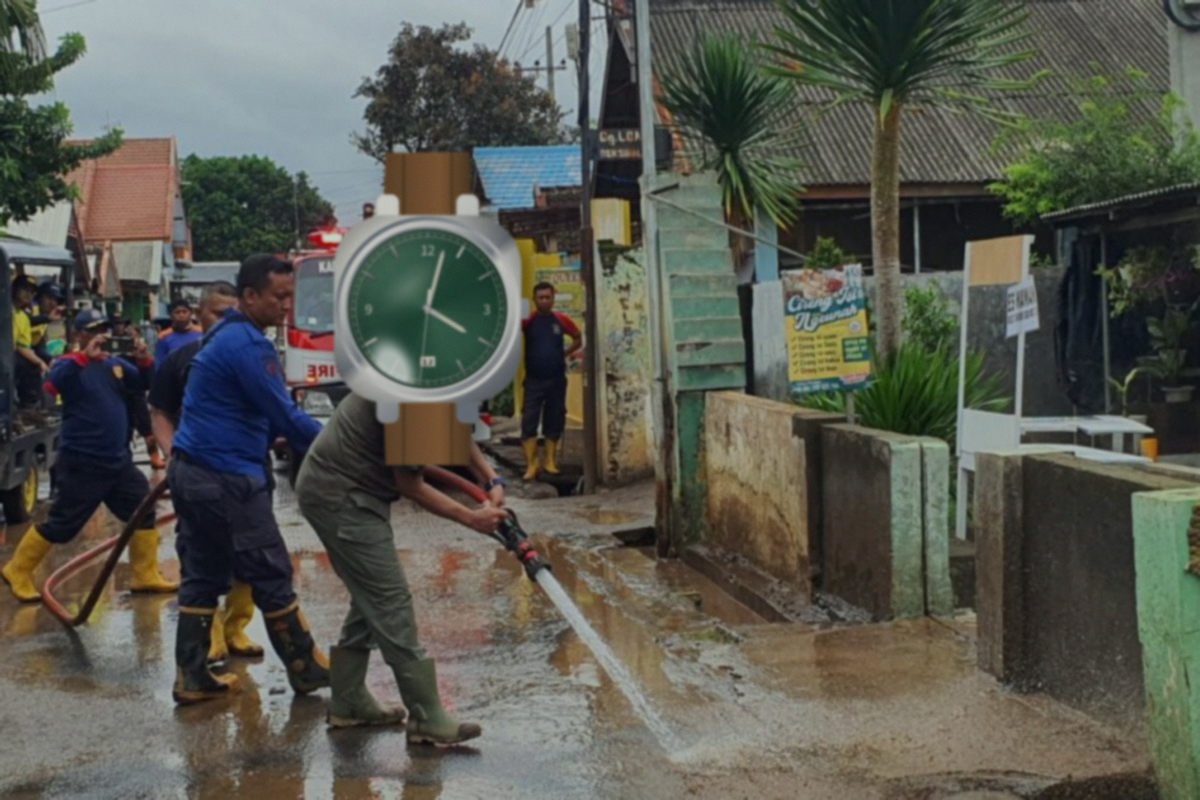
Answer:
4 h 02 min 31 s
